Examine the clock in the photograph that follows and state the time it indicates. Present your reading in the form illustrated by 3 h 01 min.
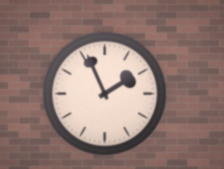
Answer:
1 h 56 min
